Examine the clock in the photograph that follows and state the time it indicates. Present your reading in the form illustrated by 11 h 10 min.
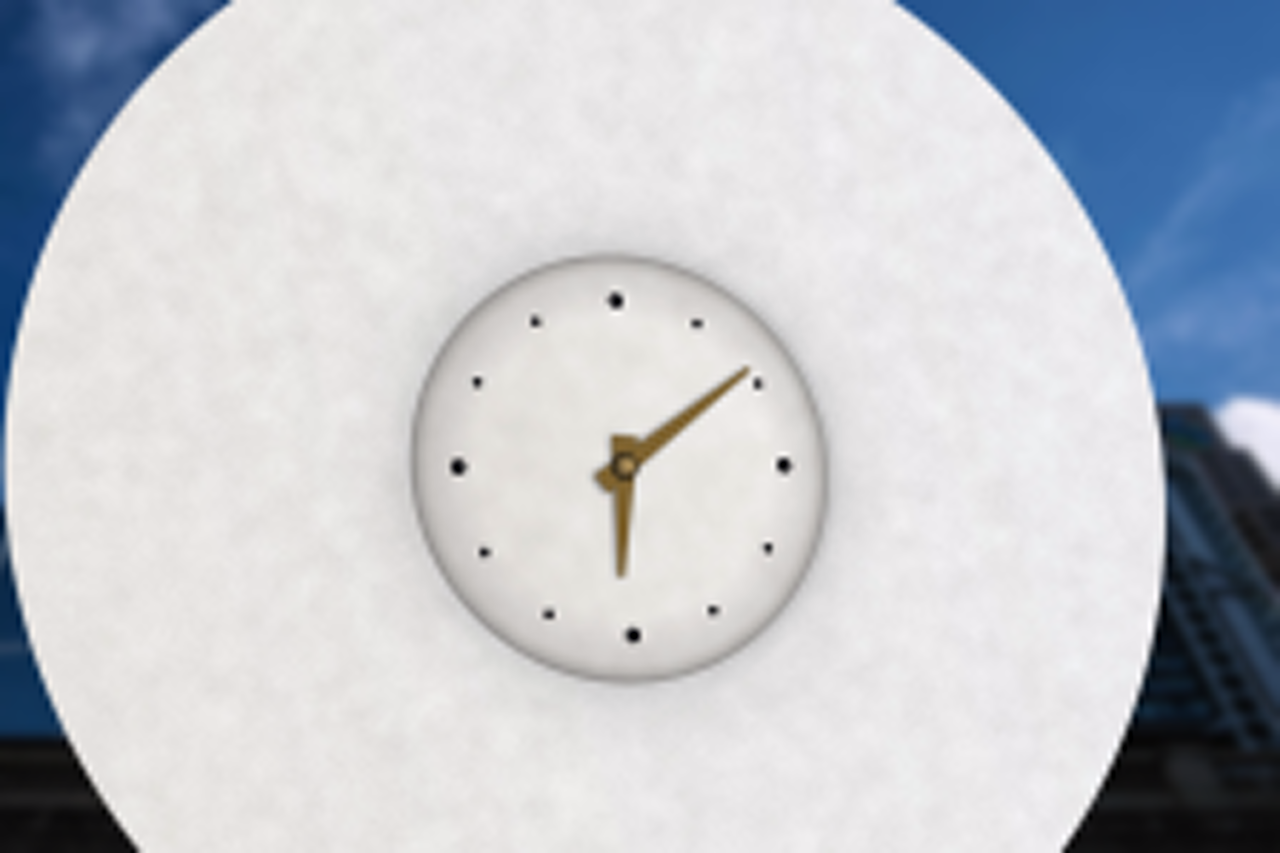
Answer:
6 h 09 min
